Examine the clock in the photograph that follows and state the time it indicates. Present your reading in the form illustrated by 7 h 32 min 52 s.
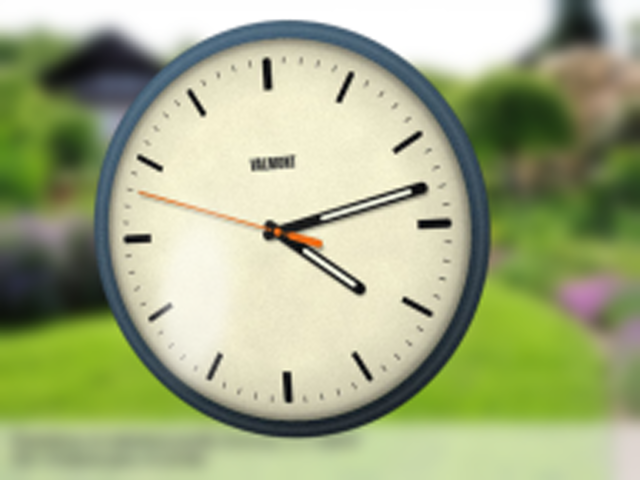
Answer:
4 h 12 min 48 s
